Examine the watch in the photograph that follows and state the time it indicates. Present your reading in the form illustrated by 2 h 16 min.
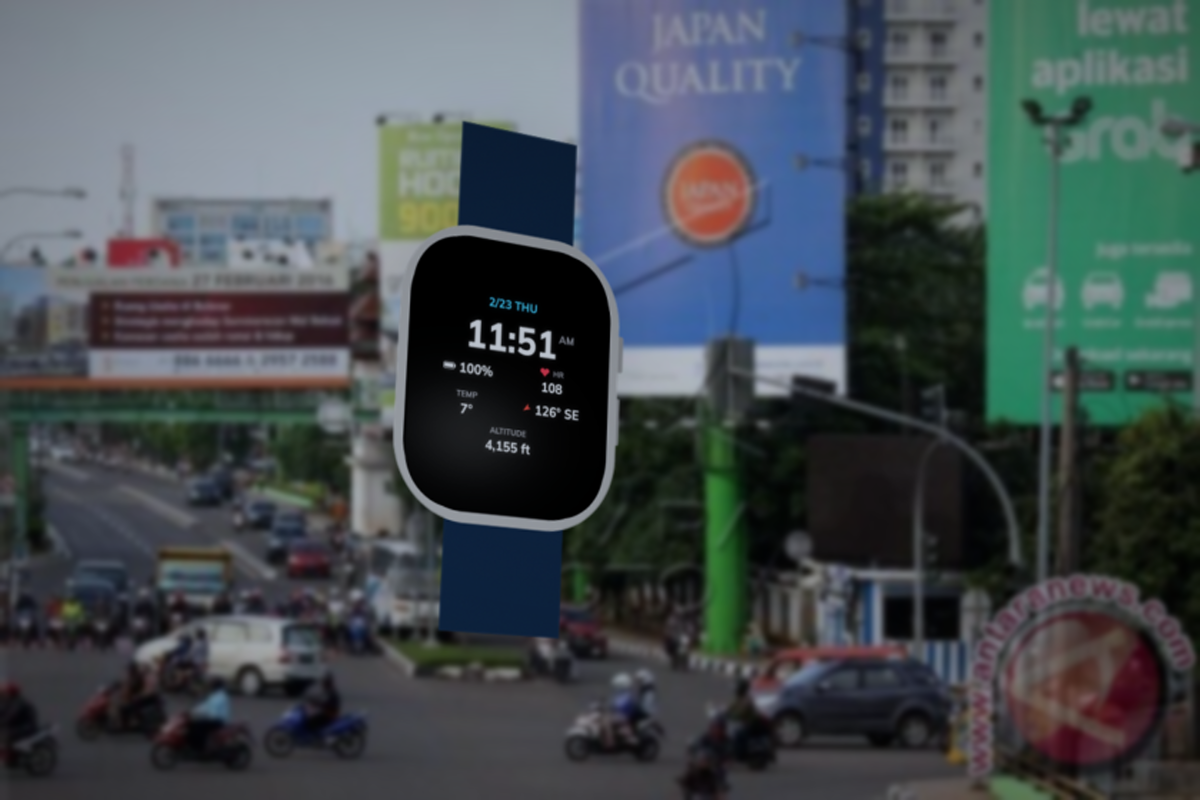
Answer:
11 h 51 min
